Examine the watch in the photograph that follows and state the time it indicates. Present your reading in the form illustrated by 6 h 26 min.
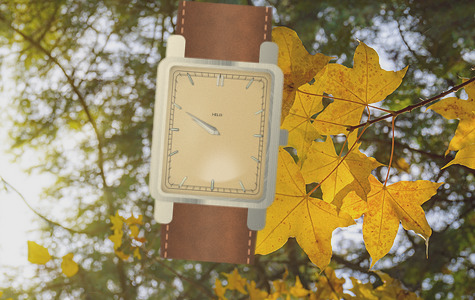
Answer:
9 h 50 min
